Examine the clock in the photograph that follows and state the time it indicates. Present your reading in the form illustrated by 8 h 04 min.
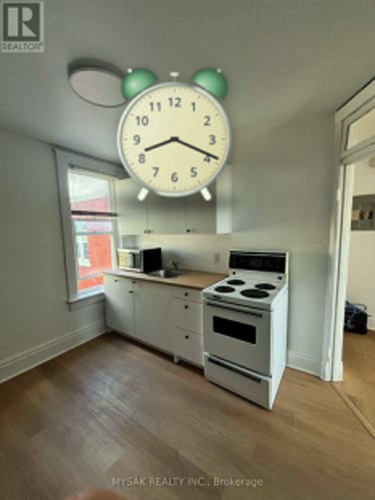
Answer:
8 h 19 min
